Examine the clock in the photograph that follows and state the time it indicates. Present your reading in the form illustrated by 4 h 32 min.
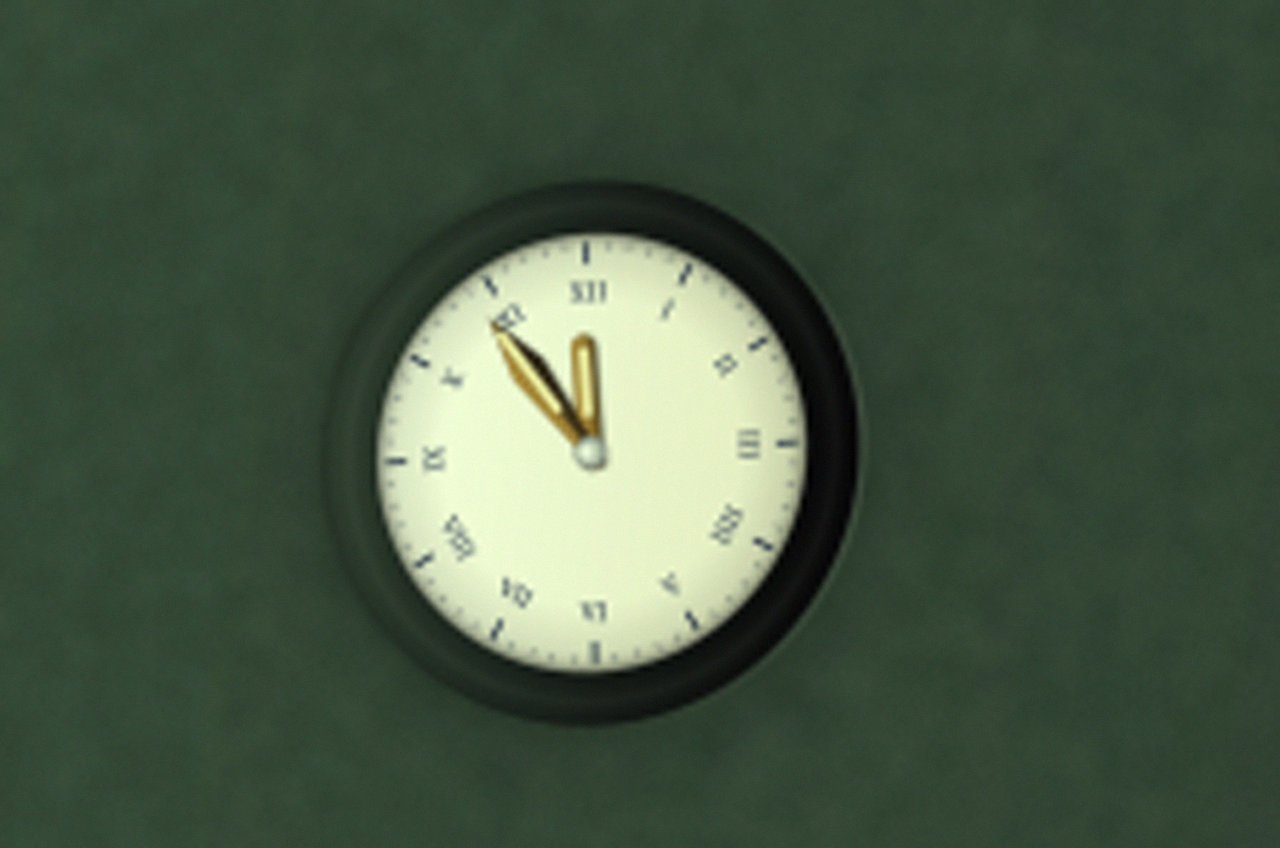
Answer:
11 h 54 min
